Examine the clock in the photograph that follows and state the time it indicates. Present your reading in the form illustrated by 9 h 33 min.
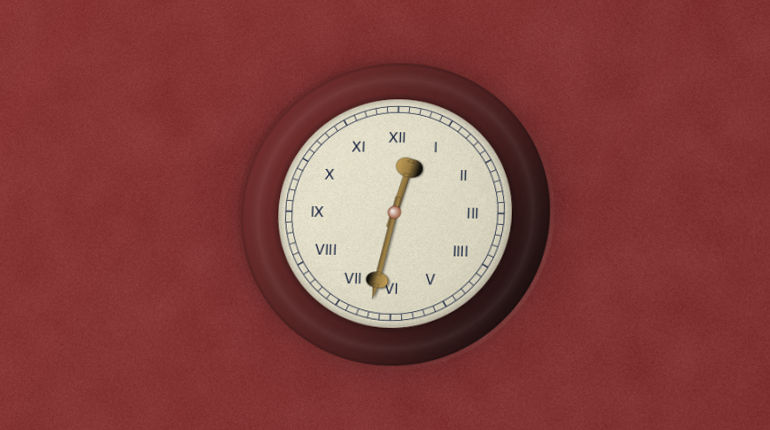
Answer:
12 h 32 min
